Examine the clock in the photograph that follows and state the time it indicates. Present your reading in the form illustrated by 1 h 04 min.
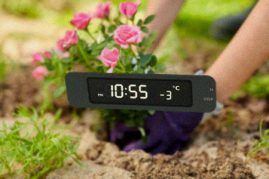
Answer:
10 h 55 min
